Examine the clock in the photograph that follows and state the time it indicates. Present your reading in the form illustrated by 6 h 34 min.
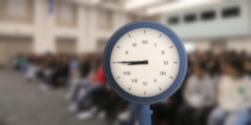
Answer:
8 h 45 min
